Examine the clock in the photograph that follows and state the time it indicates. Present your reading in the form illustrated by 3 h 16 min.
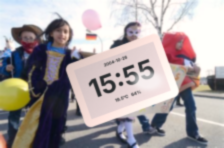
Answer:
15 h 55 min
